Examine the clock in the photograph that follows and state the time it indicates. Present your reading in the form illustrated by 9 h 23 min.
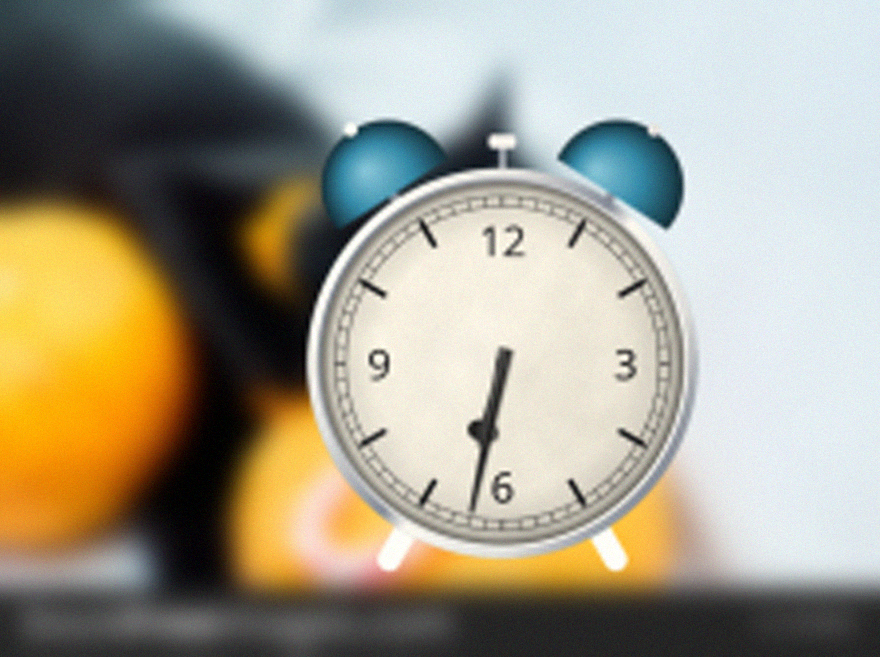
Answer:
6 h 32 min
